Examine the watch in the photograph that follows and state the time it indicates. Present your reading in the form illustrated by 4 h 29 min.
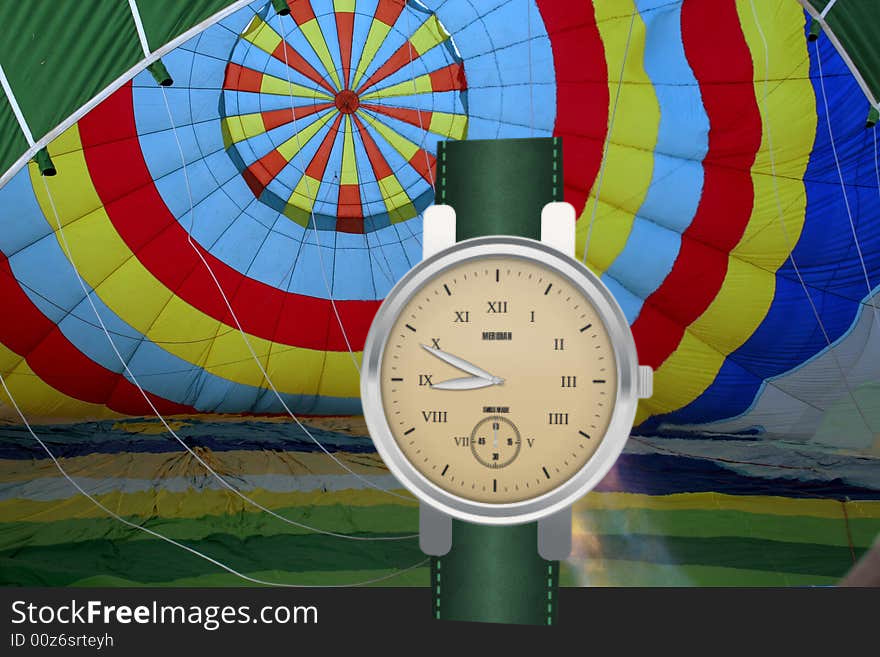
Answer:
8 h 49 min
